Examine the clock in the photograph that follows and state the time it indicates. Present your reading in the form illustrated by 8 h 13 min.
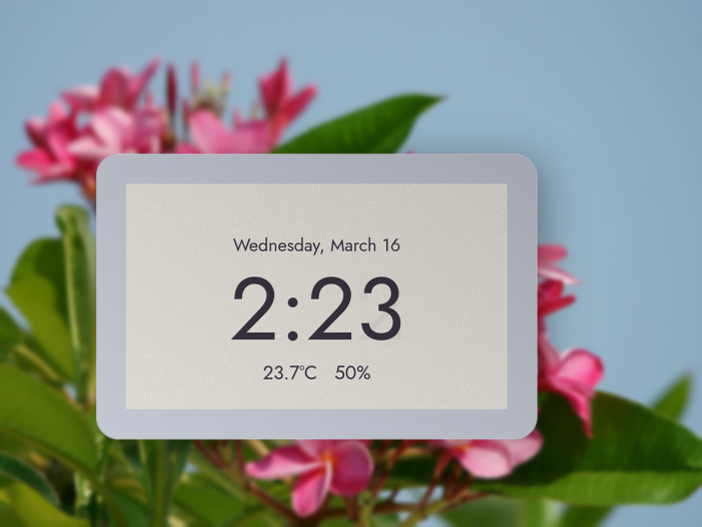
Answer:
2 h 23 min
